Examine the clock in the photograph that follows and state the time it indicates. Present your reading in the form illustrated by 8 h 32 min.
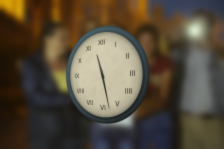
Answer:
11 h 28 min
